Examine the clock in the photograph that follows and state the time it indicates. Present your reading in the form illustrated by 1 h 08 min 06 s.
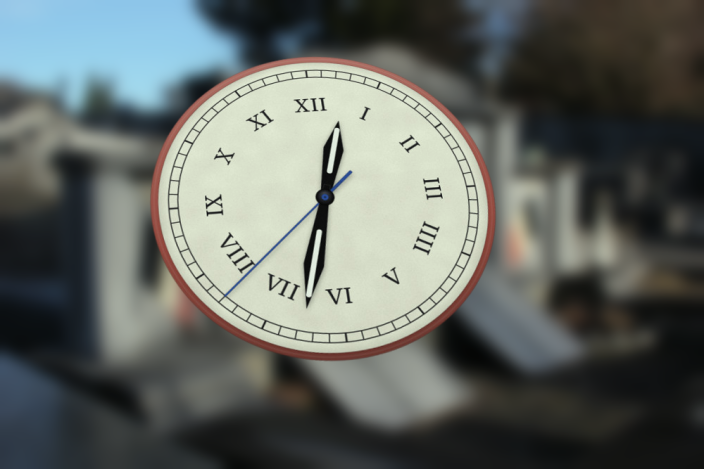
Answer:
12 h 32 min 38 s
